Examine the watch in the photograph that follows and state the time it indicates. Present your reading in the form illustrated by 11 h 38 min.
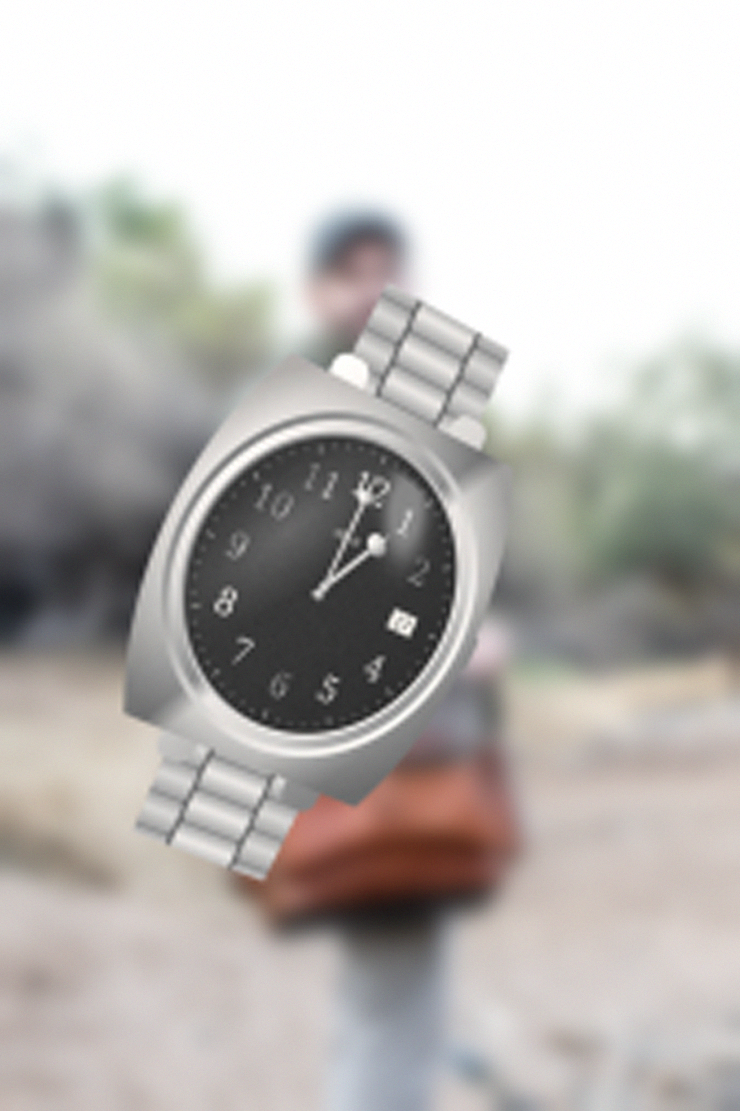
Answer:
1 h 00 min
